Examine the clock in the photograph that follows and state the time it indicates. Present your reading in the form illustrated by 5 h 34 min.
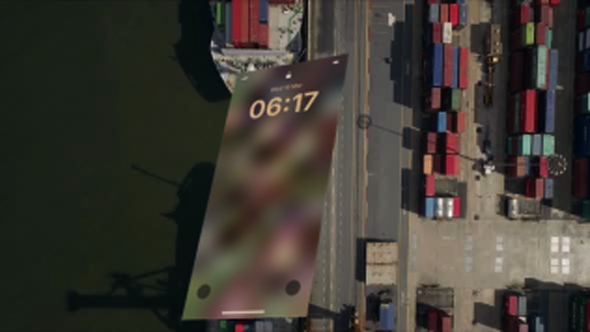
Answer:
6 h 17 min
